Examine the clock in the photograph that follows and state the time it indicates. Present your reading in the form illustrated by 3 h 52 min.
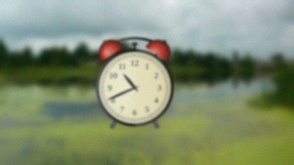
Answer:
10 h 41 min
